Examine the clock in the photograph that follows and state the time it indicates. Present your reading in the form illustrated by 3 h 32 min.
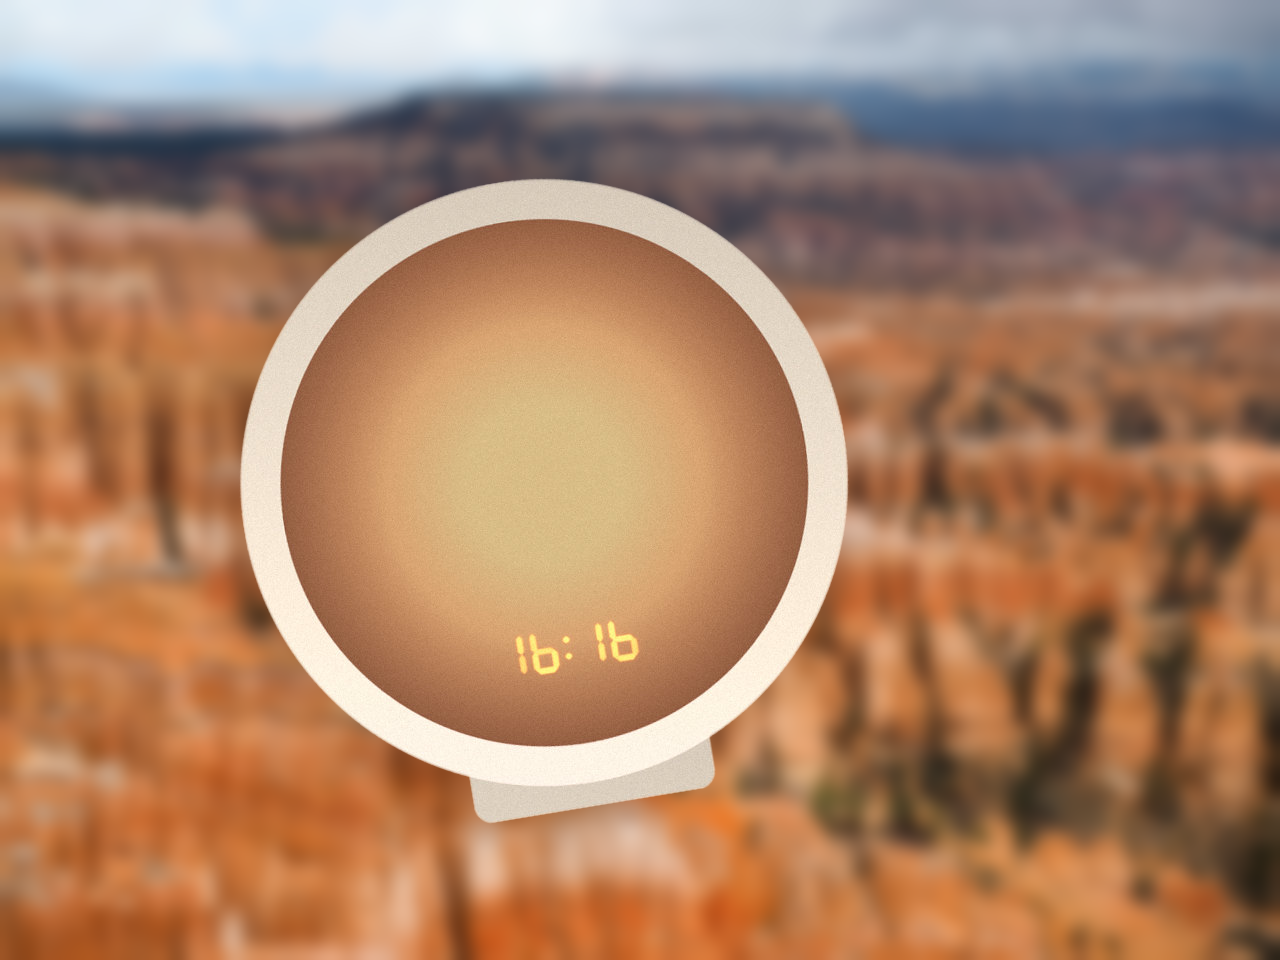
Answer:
16 h 16 min
